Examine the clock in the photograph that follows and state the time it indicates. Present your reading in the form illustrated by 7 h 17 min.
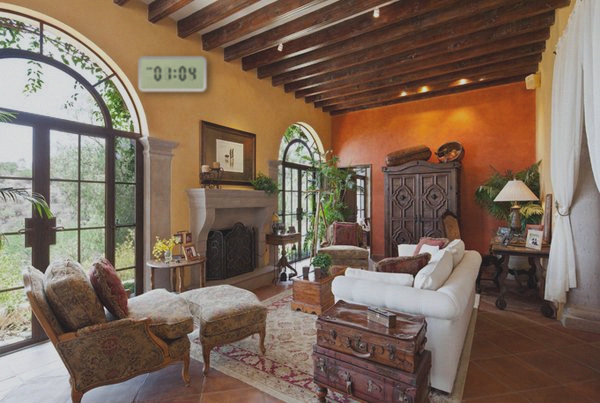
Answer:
1 h 04 min
